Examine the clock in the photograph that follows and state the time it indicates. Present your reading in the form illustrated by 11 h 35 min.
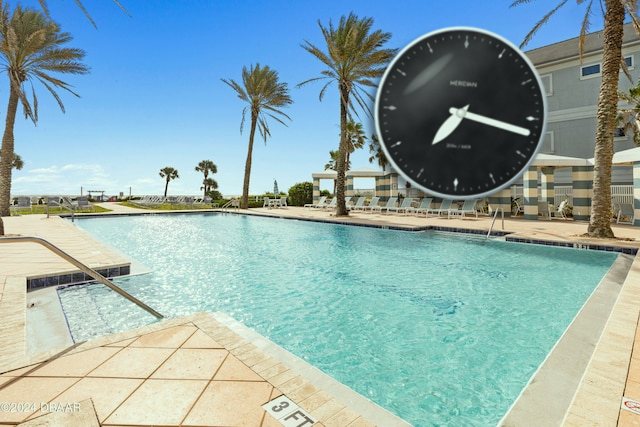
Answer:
7 h 17 min
